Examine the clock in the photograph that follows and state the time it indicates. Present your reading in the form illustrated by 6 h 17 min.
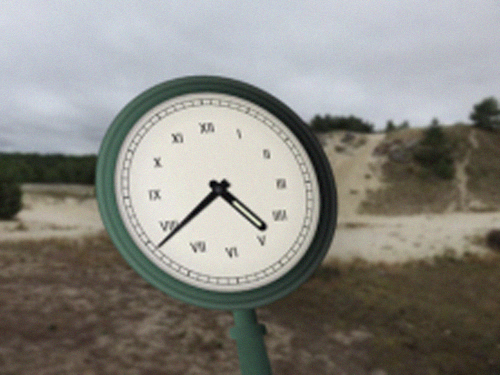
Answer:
4 h 39 min
